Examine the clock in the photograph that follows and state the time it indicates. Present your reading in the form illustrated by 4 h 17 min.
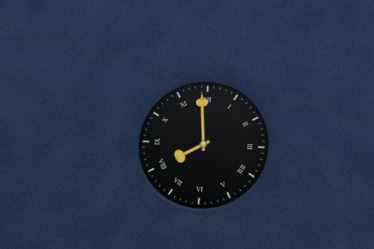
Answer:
7 h 59 min
